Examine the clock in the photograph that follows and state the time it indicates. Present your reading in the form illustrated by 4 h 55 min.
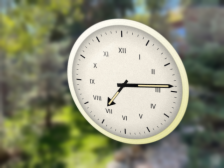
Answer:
7 h 14 min
